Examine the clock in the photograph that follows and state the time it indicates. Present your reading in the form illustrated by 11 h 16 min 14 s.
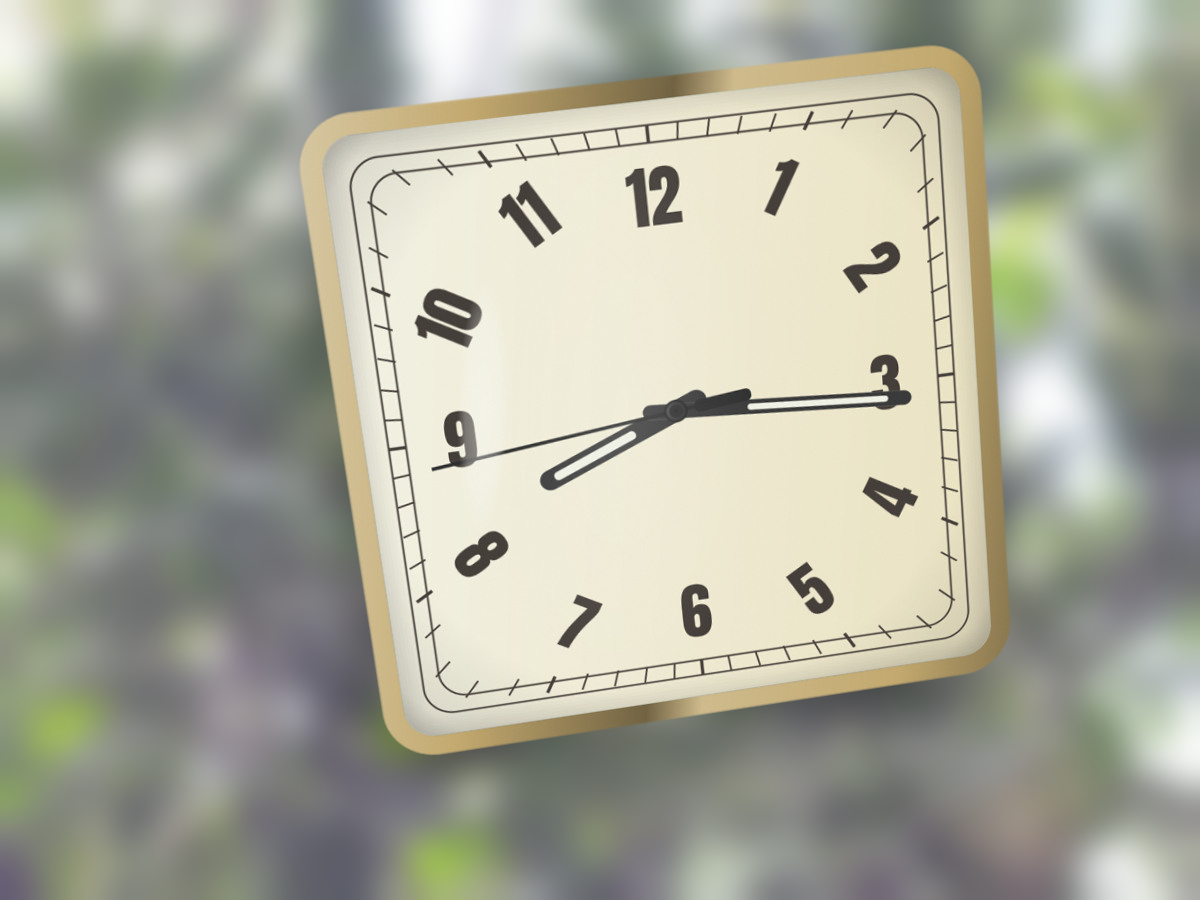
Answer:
8 h 15 min 44 s
